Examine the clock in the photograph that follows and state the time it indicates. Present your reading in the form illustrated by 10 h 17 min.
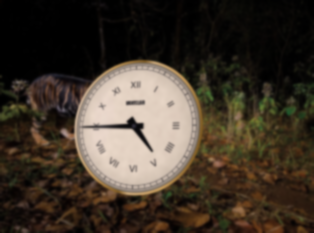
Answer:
4 h 45 min
